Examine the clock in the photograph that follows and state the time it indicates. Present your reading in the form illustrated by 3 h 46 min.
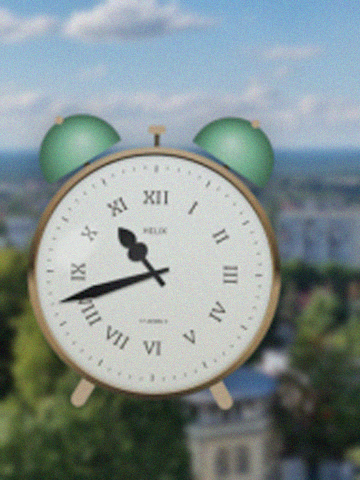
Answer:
10 h 42 min
